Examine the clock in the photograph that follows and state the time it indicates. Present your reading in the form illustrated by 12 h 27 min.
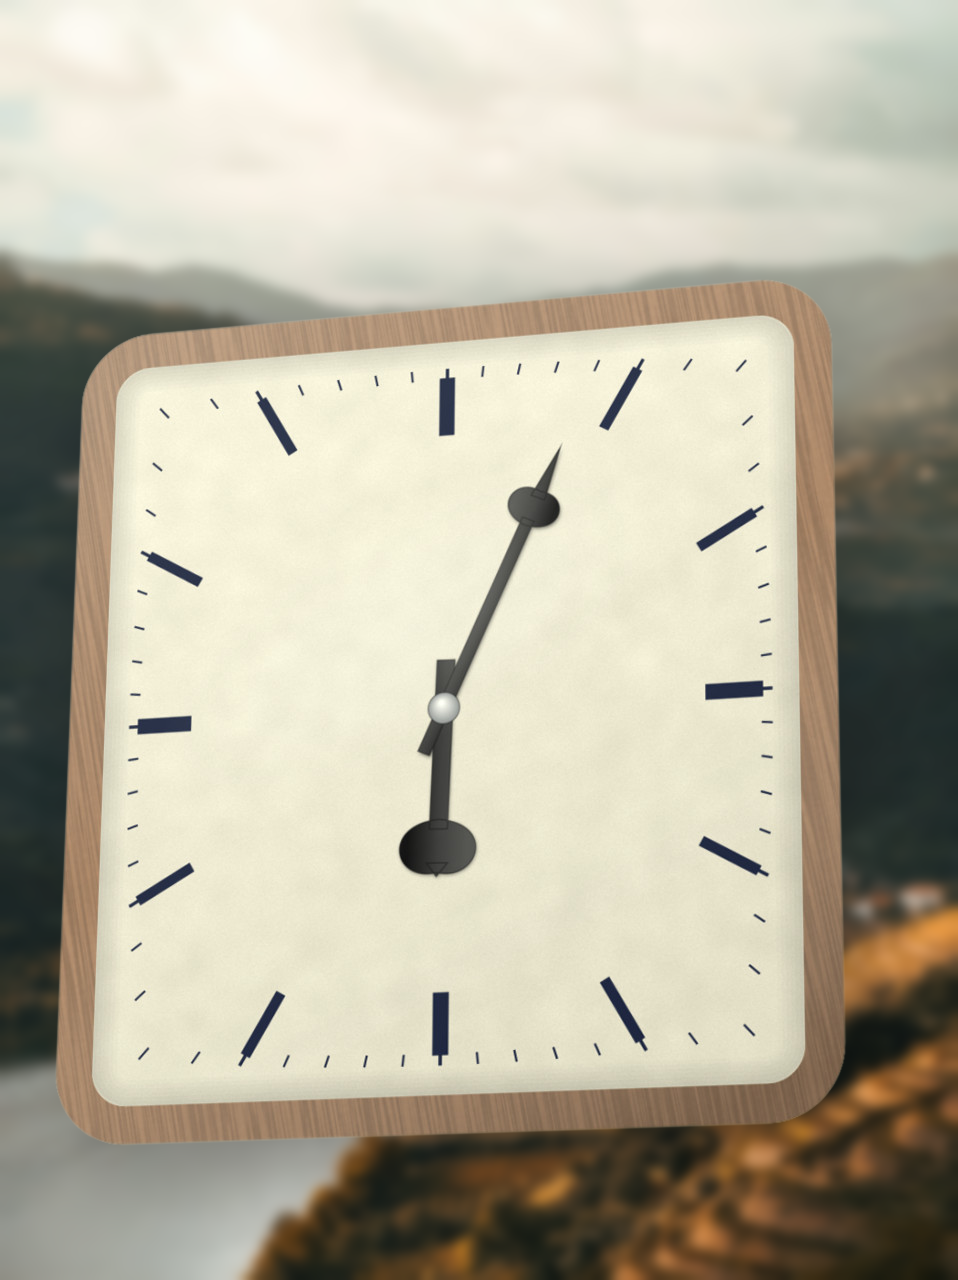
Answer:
6 h 04 min
